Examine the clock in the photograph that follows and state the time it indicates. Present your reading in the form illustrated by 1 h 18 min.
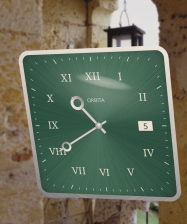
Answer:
10 h 40 min
